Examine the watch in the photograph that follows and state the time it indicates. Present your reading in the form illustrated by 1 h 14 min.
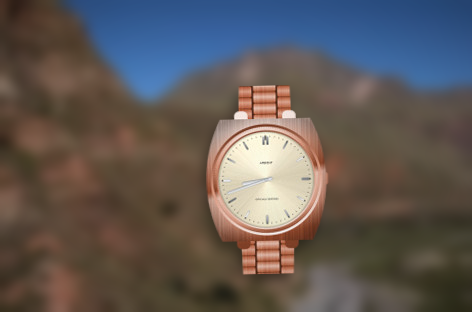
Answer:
8 h 42 min
